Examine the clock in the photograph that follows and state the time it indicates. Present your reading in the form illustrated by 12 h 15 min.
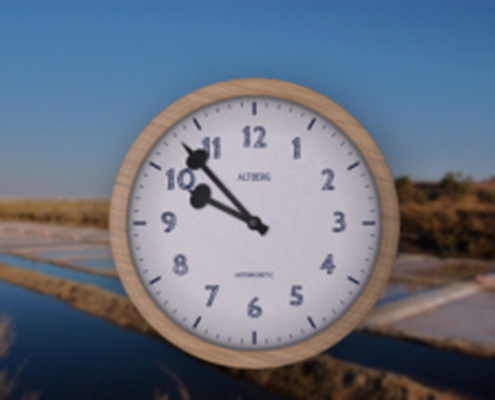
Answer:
9 h 53 min
